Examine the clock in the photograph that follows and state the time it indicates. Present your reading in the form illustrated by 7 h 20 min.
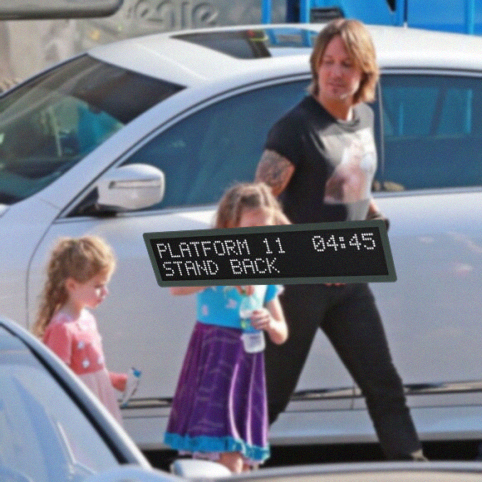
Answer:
4 h 45 min
